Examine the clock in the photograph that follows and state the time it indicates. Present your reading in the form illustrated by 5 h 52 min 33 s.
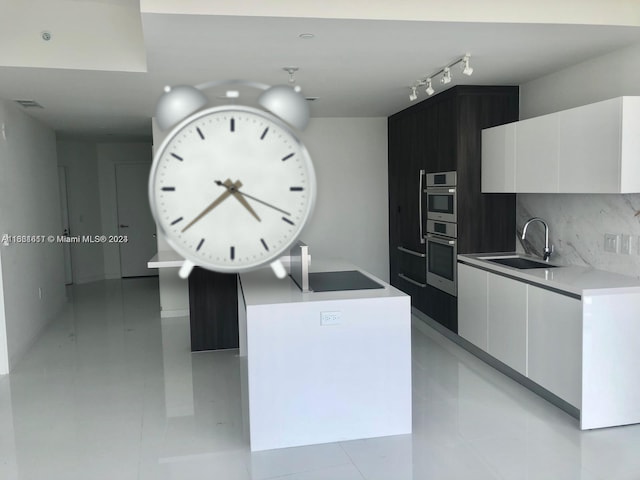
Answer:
4 h 38 min 19 s
